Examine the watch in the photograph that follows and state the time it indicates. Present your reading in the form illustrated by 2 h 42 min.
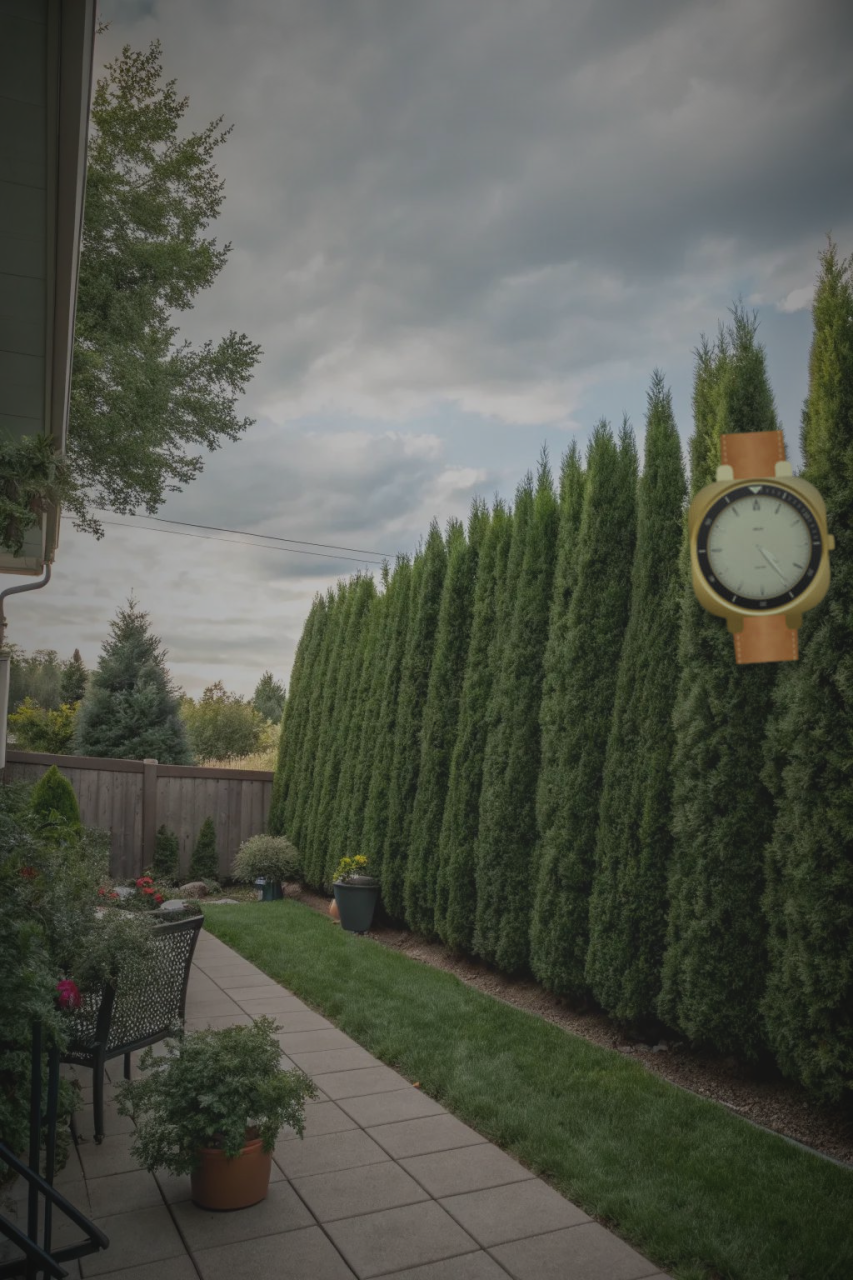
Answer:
4 h 24 min
